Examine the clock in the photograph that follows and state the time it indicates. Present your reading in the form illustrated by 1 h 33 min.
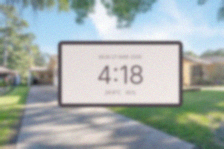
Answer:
4 h 18 min
